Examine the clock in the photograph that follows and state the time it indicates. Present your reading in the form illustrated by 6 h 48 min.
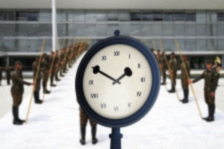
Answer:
1 h 50 min
